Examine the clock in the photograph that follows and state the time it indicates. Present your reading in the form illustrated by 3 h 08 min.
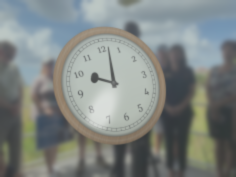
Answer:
10 h 02 min
